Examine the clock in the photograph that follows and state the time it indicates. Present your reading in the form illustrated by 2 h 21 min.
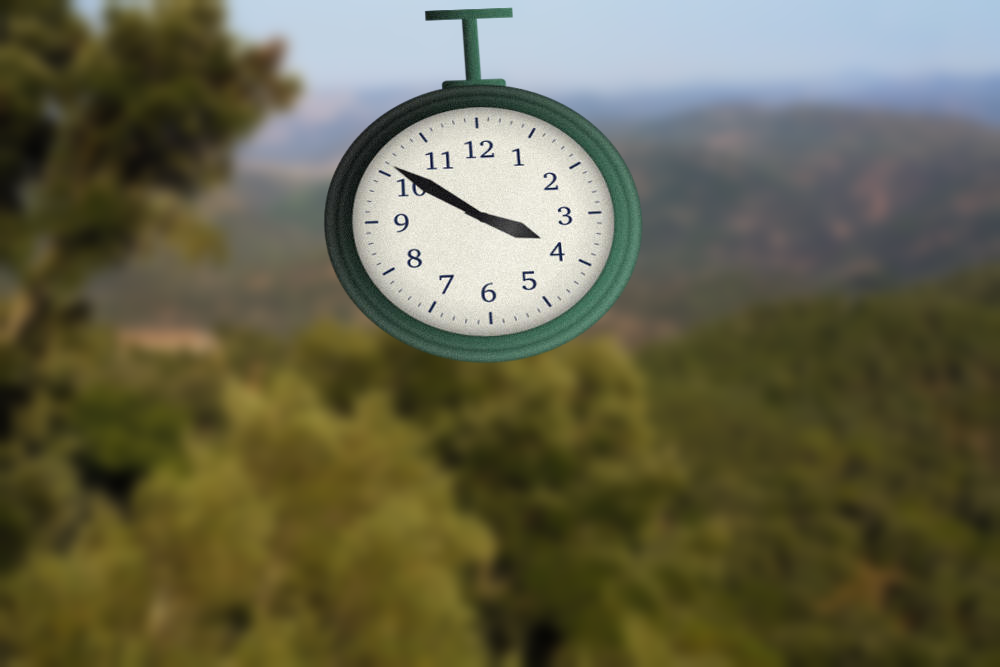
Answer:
3 h 51 min
